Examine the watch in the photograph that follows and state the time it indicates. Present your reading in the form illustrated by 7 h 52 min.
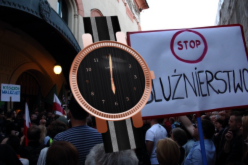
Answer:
6 h 01 min
